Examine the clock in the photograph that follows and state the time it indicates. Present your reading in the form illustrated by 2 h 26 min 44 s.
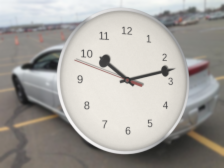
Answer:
10 h 12 min 48 s
